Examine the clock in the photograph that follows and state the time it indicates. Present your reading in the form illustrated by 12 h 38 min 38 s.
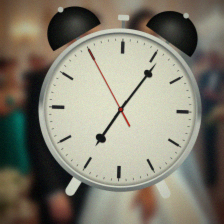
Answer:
7 h 05 min 55 s
